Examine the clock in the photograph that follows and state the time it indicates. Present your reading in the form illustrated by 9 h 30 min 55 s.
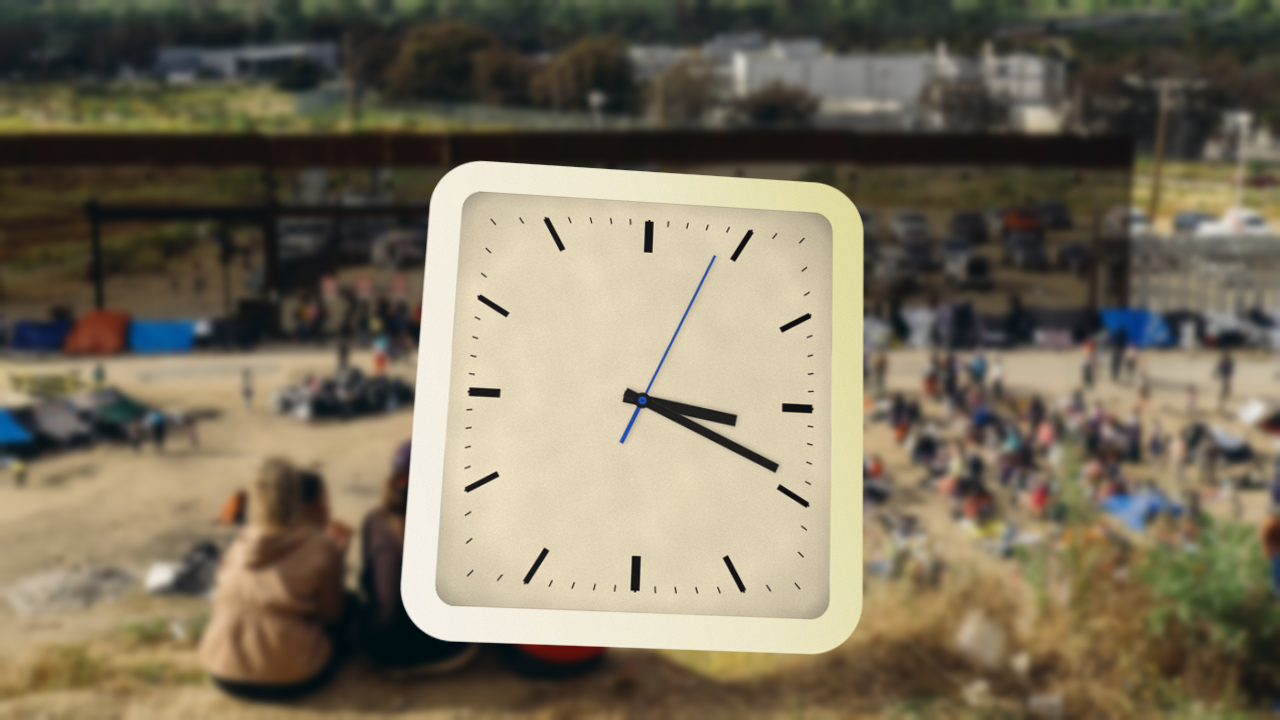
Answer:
3 h 19 min 04 s
